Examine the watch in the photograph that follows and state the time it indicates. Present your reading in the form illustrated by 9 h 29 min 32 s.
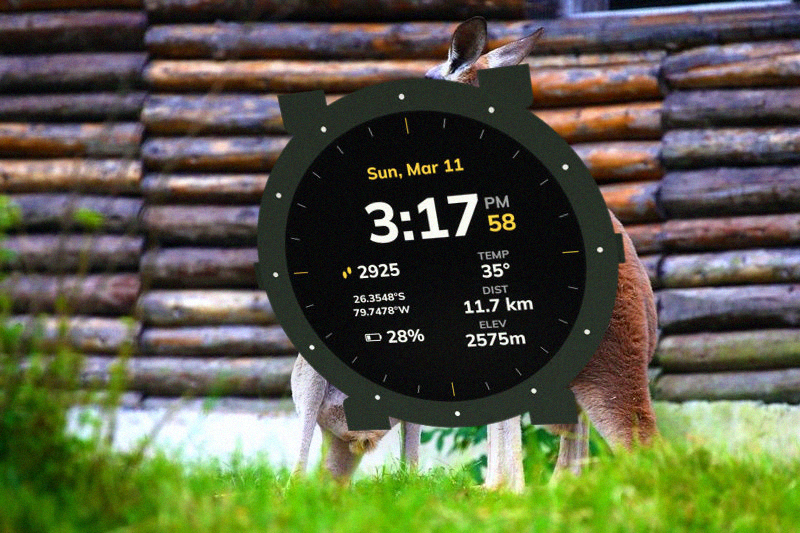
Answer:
3 h 17 min 58 s
